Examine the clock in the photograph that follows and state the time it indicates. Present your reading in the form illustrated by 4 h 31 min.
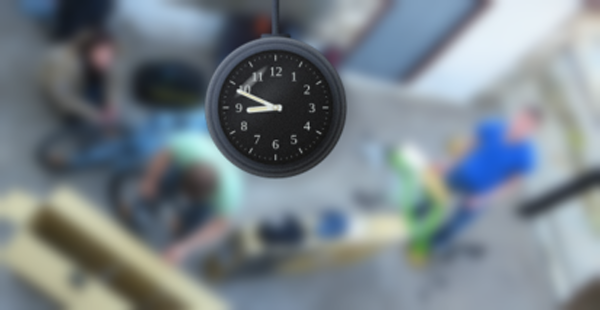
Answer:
8 h 49 min
